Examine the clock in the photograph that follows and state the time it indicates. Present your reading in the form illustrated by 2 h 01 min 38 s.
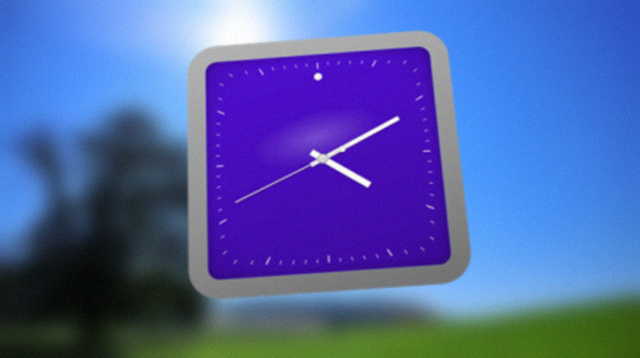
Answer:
4 h 10 min 41 s
